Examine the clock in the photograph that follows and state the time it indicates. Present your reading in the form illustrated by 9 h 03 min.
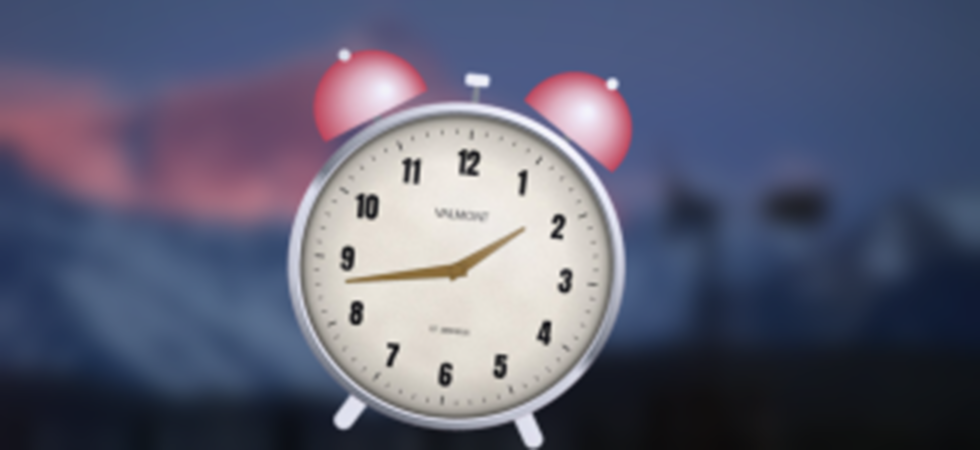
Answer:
1 h 43 min
